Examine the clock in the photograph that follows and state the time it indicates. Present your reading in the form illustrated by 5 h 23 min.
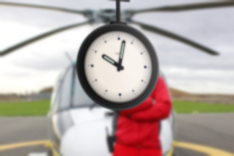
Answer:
10 h 02 min
